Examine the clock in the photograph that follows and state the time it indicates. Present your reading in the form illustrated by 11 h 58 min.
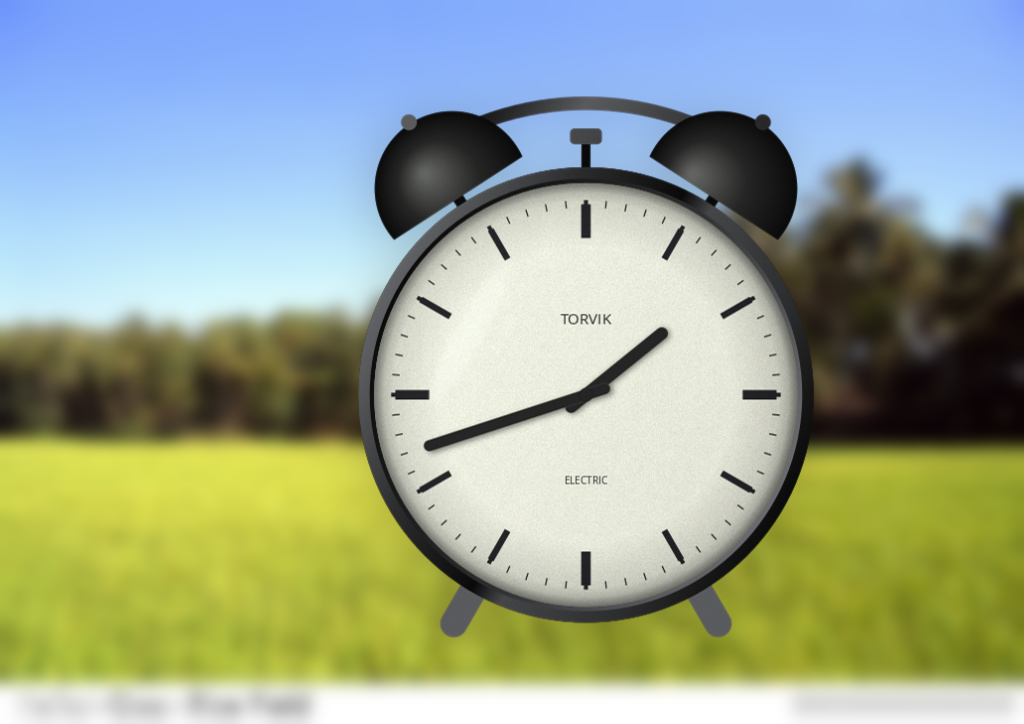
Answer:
1 h 42 min
